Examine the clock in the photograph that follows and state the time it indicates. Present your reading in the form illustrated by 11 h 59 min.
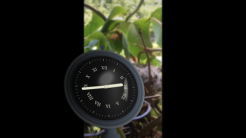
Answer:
2 h 44 min
